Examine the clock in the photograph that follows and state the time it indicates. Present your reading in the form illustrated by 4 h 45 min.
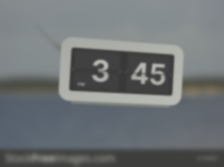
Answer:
3 h 45 min
